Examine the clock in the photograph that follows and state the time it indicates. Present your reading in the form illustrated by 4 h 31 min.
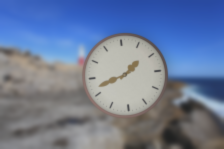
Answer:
1 h 42 min
